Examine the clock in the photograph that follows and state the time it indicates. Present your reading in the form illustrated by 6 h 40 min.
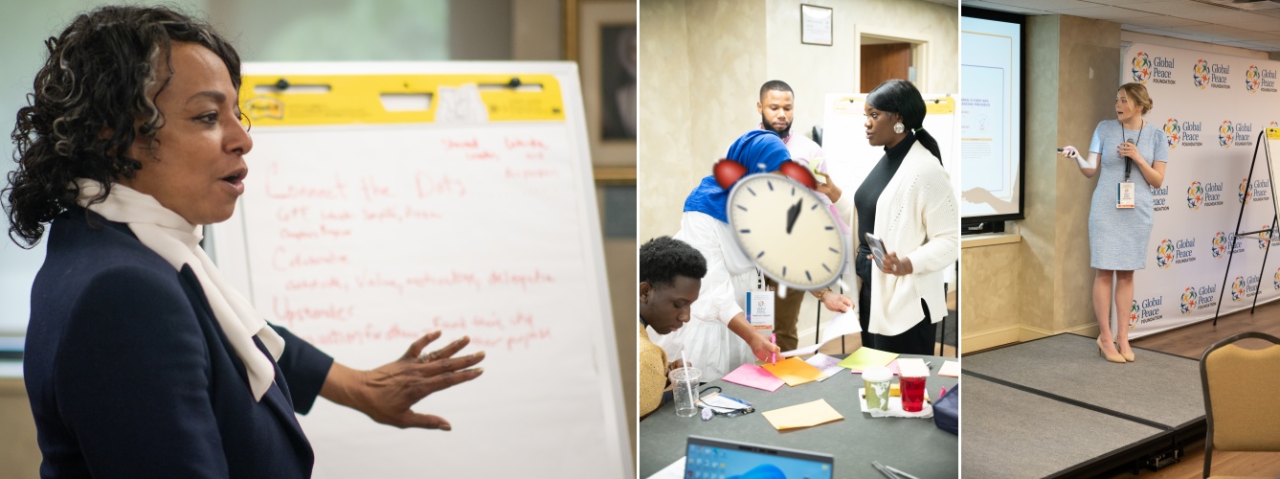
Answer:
1 h 07 min
